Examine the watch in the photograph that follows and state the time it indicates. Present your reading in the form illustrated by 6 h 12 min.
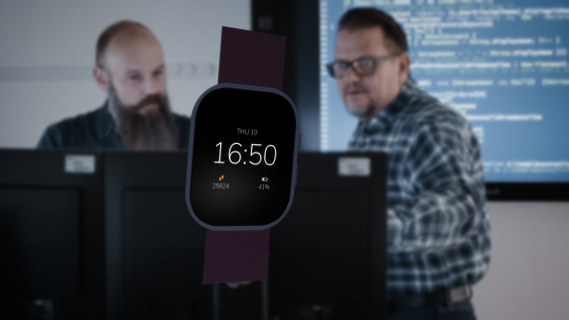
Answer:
16 h 50 min
